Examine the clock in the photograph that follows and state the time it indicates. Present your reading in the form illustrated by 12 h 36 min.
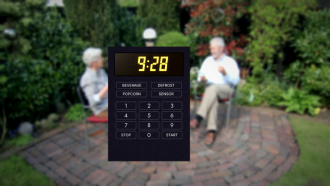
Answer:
9 h 28 min
